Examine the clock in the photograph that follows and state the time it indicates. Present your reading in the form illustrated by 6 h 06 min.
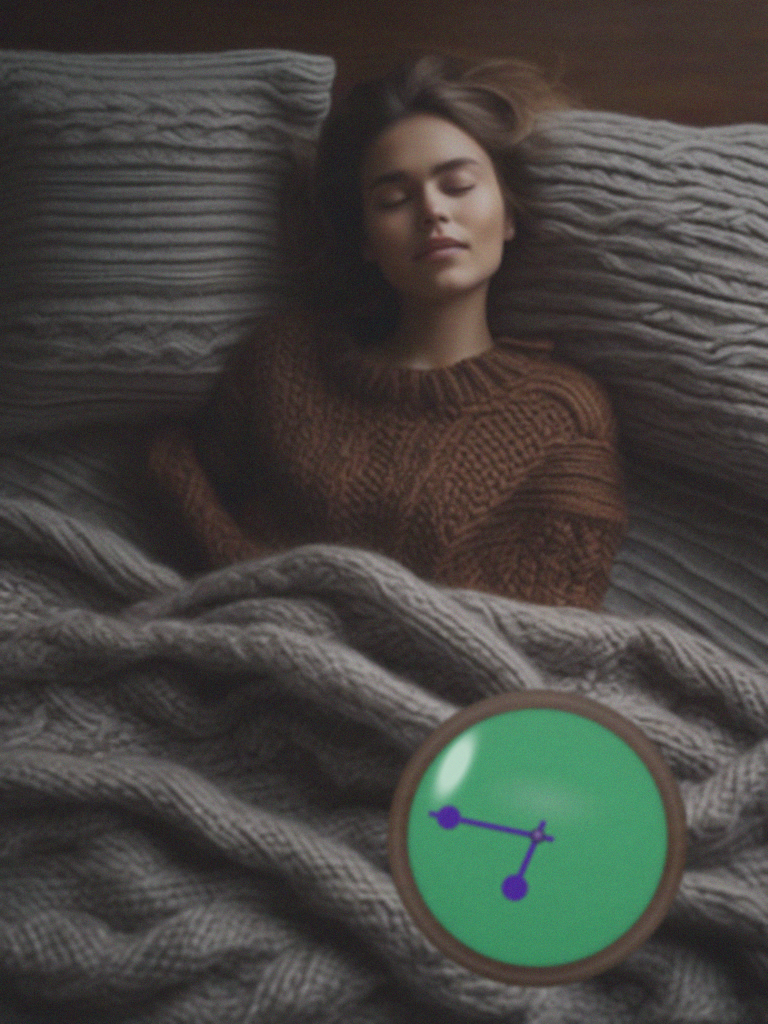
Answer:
6 h 47 min
